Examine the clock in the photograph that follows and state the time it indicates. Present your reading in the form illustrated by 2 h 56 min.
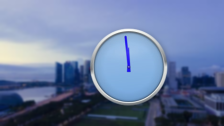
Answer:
11 h 59 min
